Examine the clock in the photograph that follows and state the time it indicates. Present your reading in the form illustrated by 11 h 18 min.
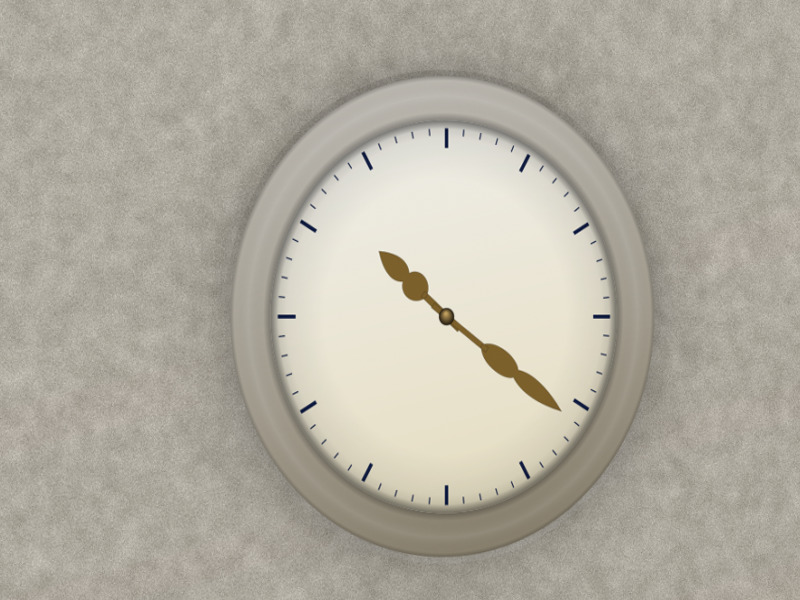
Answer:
10 h 21 min
